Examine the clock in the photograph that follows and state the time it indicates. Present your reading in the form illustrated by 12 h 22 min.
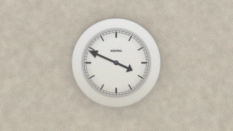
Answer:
3 h 49 min
